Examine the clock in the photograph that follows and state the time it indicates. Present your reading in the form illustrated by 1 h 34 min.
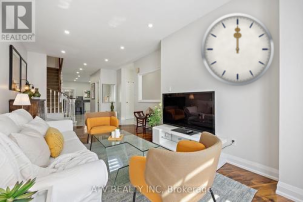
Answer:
12 h 00 min
